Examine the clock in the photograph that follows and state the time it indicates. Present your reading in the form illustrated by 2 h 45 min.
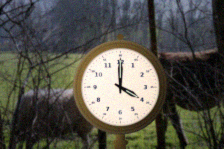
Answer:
4 h 00 min
